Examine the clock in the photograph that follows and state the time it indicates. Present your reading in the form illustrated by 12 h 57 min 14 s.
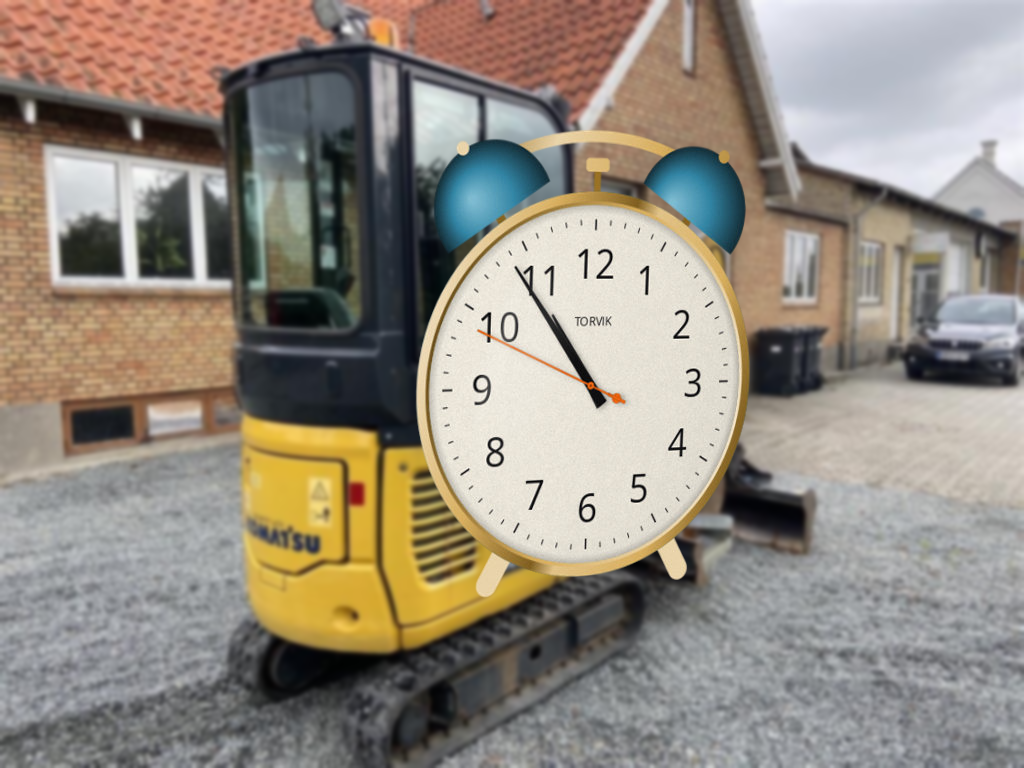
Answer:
10 h 53 min 49 s
